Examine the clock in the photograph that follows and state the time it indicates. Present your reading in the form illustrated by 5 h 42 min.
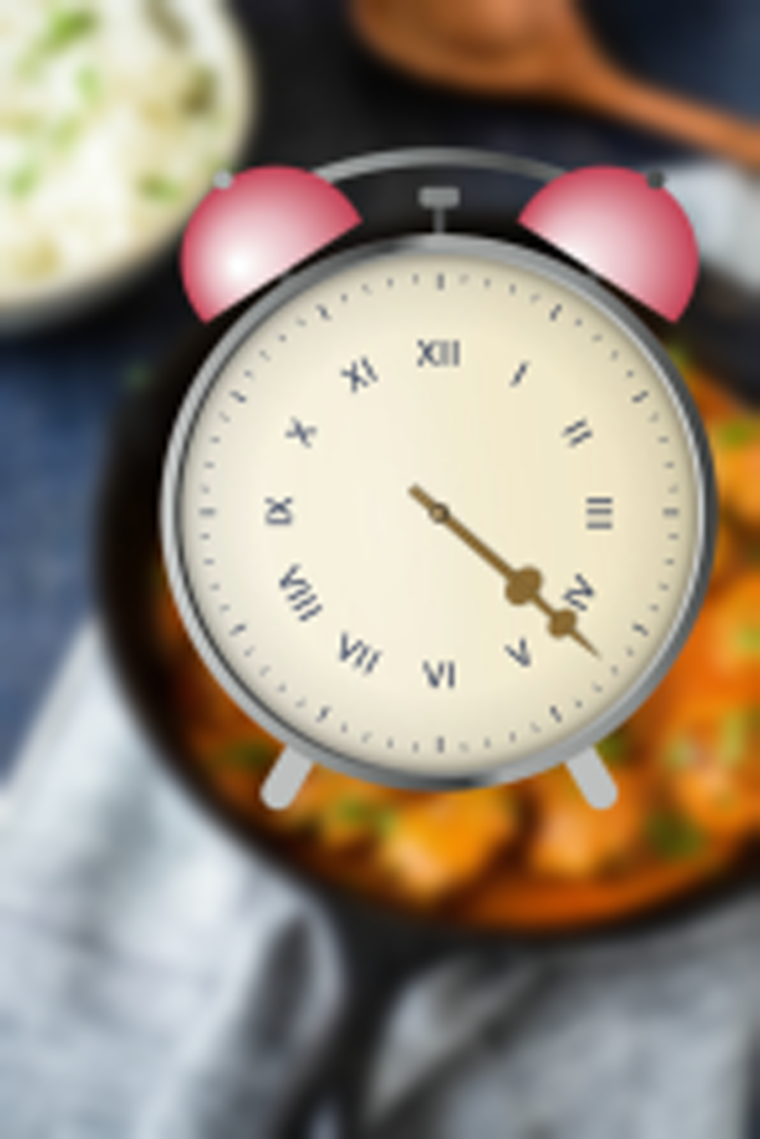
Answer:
4 h 22 min
